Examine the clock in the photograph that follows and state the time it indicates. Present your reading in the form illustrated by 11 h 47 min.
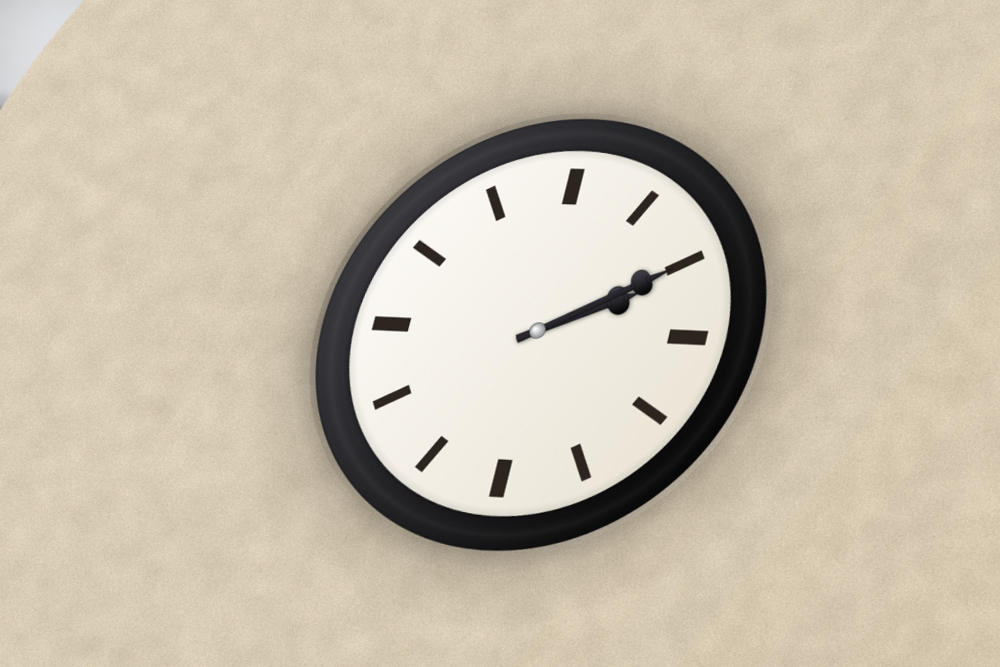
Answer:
2 h 10 min
